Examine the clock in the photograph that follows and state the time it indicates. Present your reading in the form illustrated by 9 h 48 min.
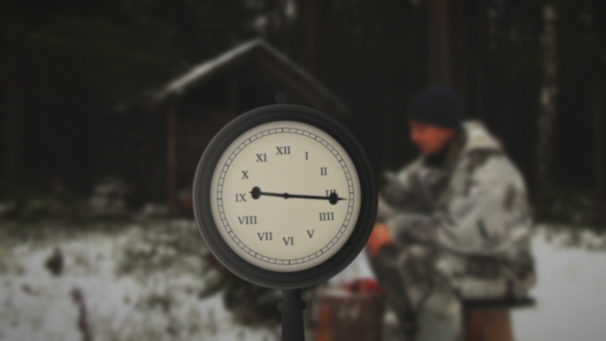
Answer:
9 h 16 min
